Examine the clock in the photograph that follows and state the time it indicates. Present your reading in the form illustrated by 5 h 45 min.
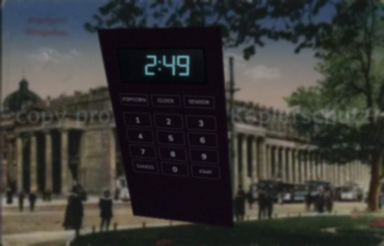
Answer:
2 h 49 min
